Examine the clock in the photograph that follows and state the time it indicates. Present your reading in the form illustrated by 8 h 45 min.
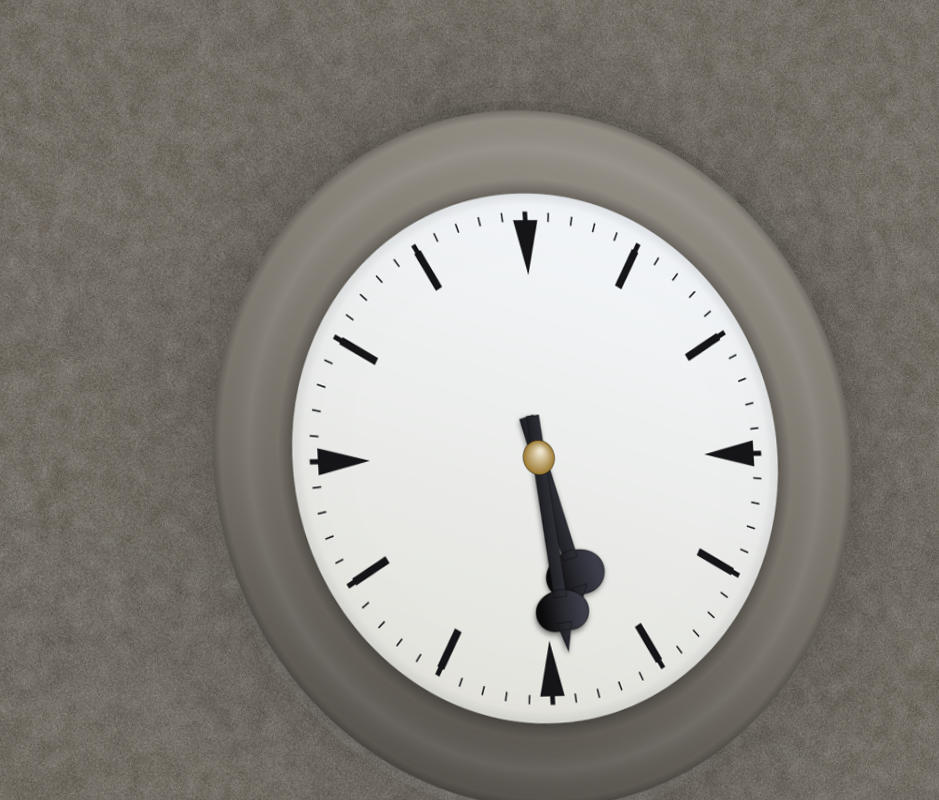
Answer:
5 h 29 min
